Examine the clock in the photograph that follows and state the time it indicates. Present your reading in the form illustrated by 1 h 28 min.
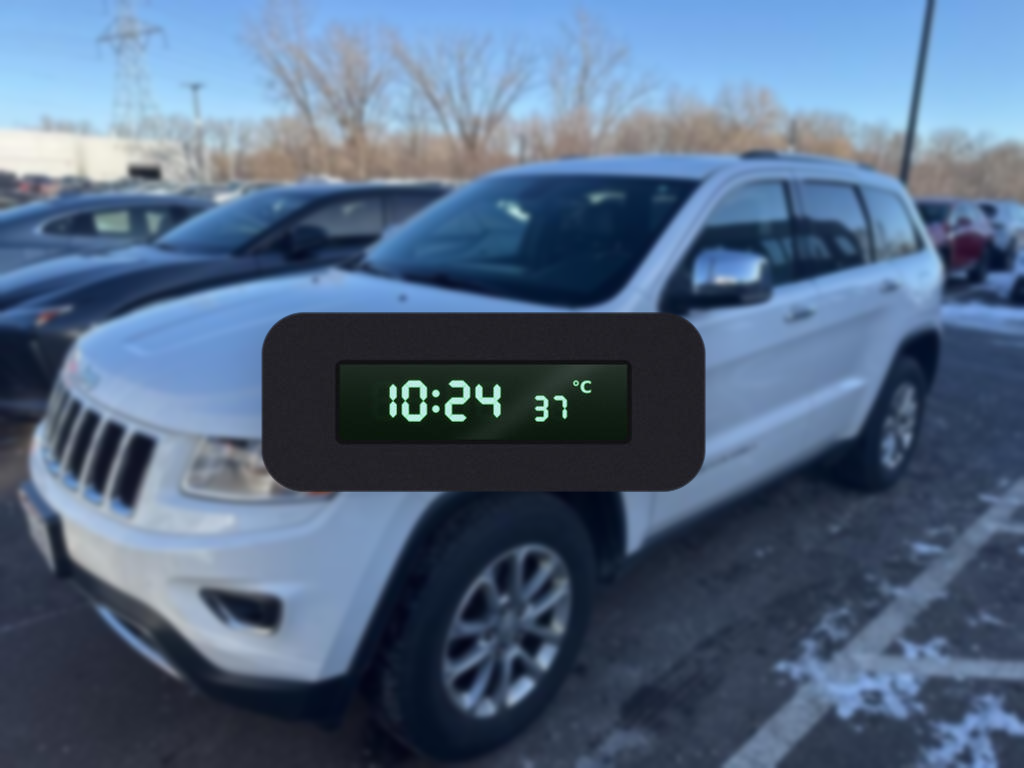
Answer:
10 h 24 min
